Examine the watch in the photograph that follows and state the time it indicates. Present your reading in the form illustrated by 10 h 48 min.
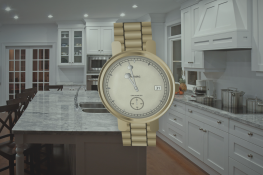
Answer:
10 h 58 min
